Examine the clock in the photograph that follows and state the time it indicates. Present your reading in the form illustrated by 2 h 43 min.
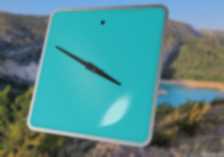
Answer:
3 h 49 min
